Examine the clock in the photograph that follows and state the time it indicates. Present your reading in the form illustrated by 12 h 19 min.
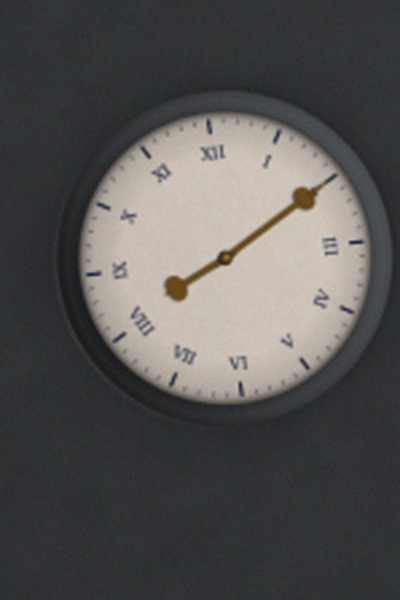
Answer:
8 h 10 min
